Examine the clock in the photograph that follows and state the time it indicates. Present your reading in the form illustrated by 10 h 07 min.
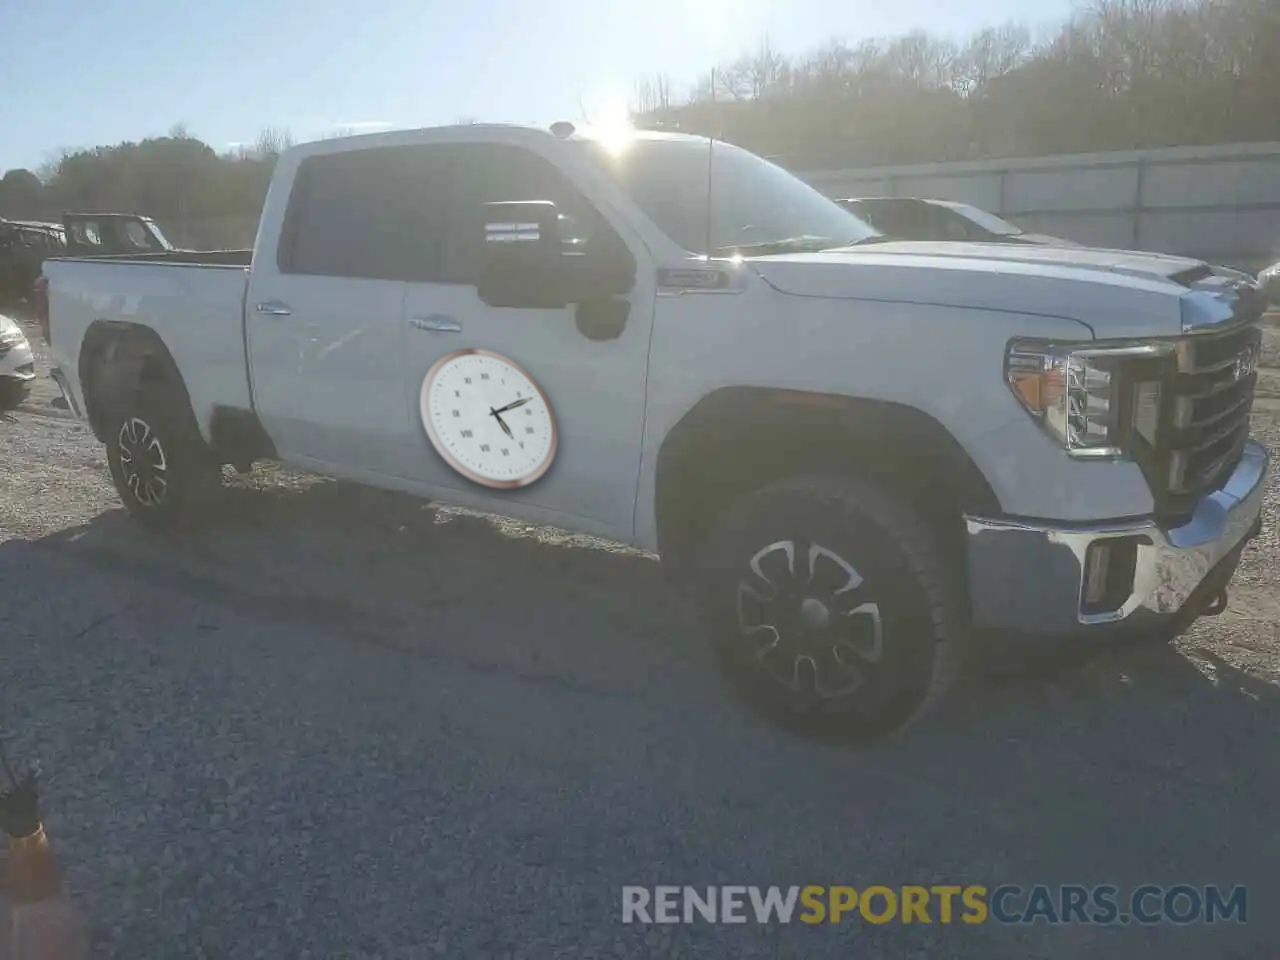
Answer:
5 h 12 min
